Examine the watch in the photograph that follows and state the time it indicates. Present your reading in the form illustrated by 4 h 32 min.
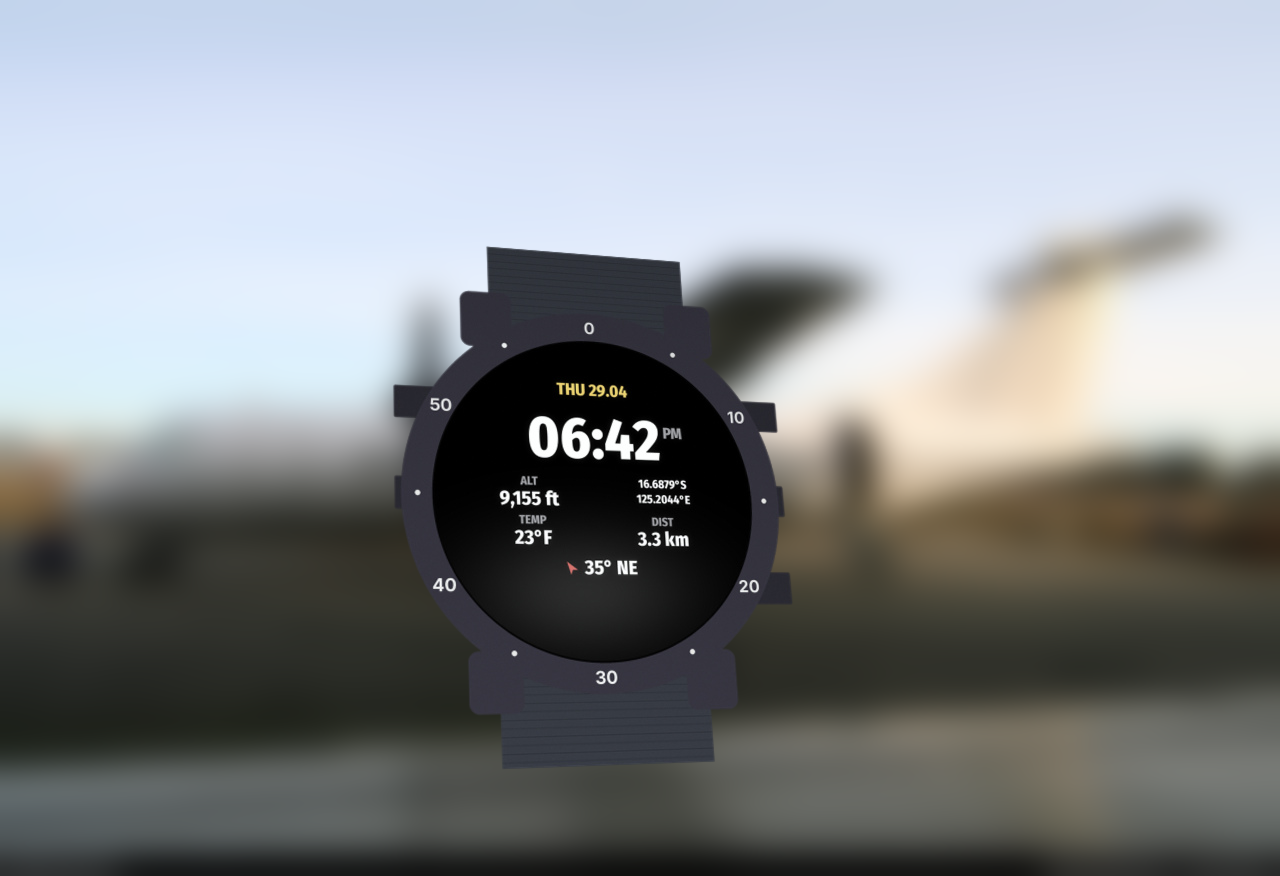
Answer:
6 h 42 min
